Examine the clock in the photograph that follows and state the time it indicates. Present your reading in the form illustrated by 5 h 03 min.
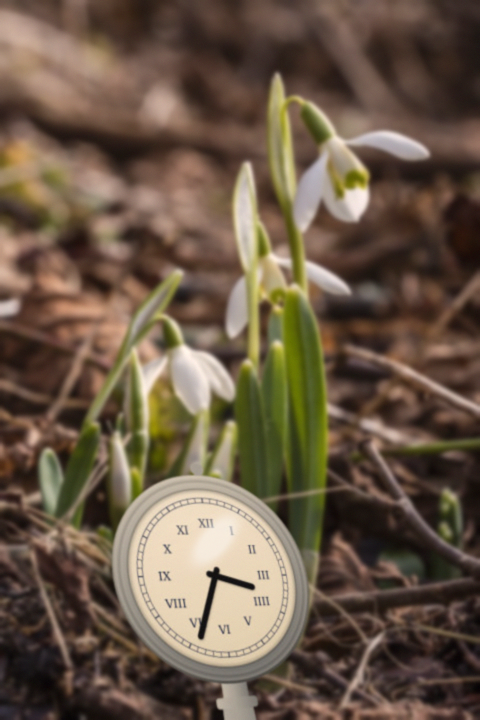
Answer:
3 h 34 min
